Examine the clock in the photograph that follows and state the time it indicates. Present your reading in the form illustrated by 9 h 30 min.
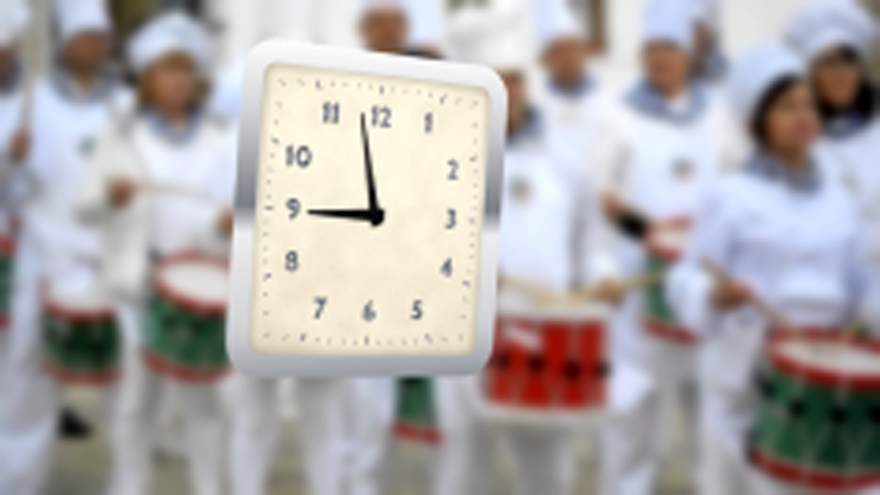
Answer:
8 h 58 min
